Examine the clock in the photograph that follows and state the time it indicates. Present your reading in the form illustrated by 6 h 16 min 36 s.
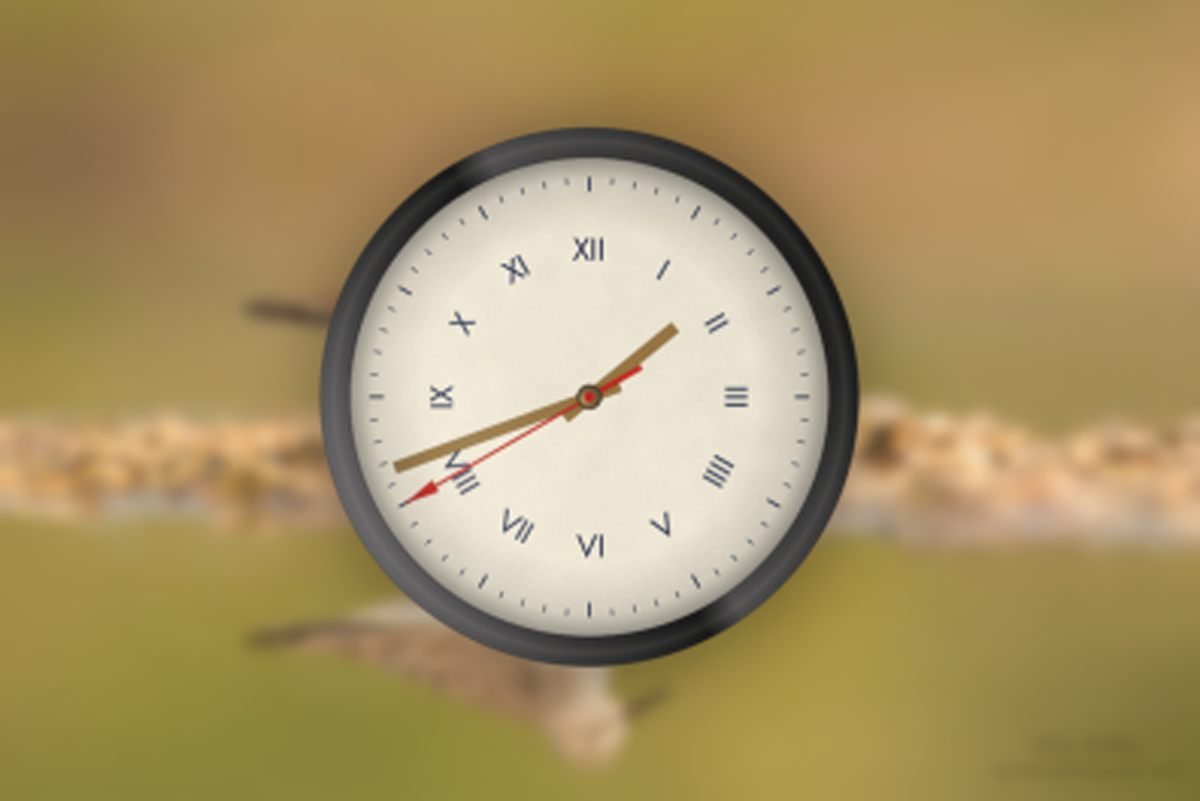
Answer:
1 h 41 min 40 s
